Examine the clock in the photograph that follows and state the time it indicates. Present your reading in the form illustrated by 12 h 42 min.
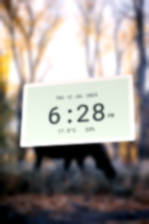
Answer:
6 h 28 min
